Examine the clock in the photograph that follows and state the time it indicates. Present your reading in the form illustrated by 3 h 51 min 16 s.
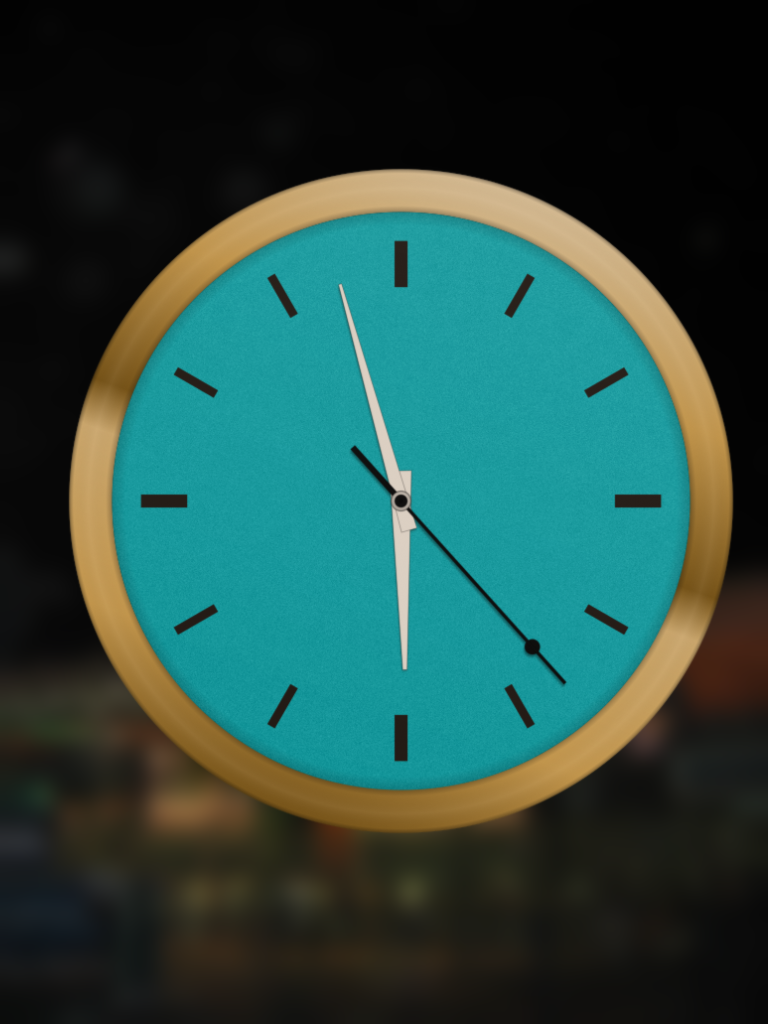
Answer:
5 h 57 min 23 s
